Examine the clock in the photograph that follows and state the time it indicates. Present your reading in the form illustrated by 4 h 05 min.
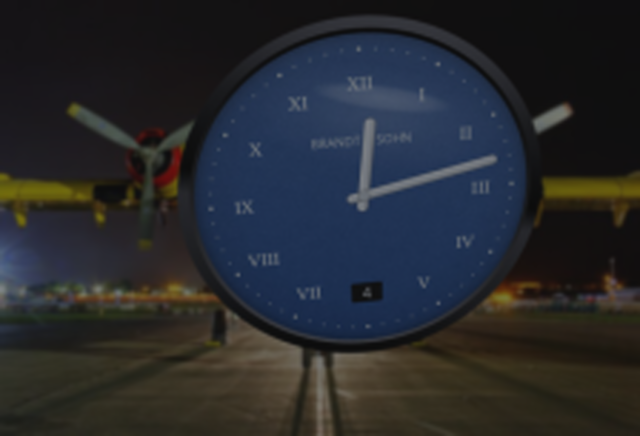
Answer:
12 h 13 min
